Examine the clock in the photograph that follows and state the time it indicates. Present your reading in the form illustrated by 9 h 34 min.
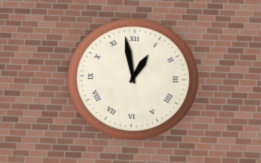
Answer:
12 h 58 min
